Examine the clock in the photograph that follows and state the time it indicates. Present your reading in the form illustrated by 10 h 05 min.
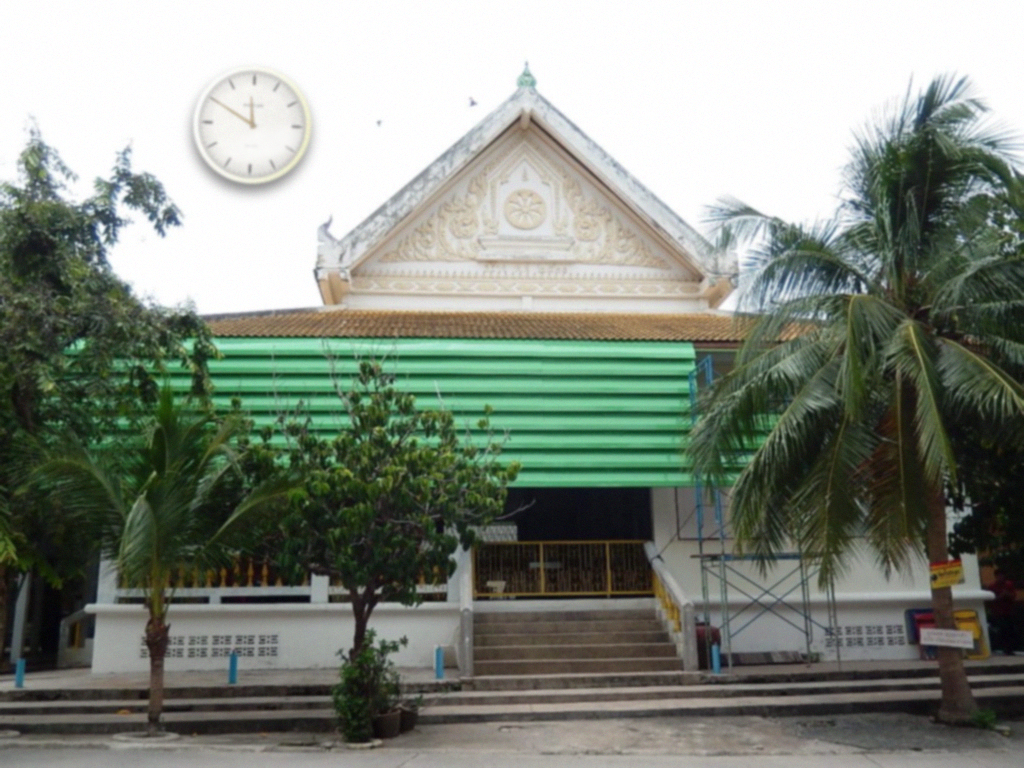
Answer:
11 h 50 min
